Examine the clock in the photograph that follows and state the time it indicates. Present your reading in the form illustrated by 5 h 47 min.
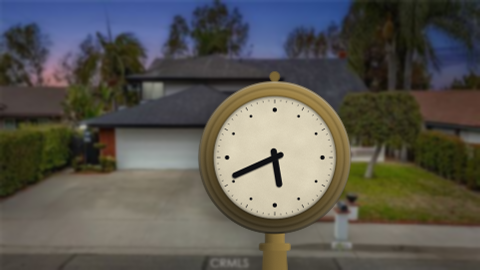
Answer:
5 h 41 min
